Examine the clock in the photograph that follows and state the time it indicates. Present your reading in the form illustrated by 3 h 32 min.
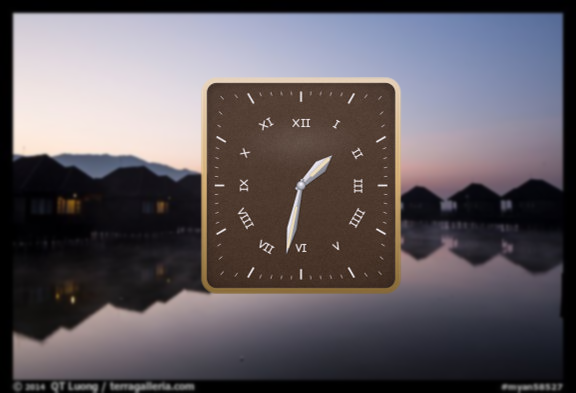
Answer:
1 h 32 min
